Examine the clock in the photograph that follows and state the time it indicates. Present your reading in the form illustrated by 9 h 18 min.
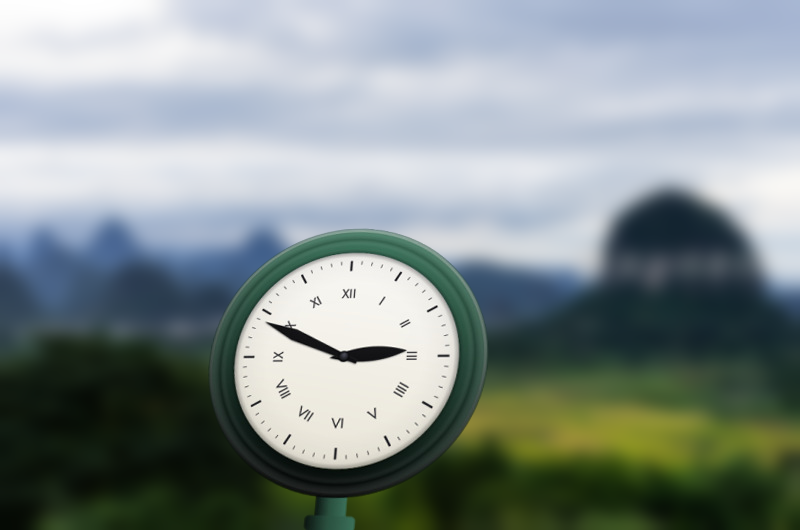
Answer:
2 h 49 min
